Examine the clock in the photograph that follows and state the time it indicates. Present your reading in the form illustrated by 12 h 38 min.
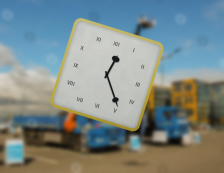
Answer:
12 h 24 min
